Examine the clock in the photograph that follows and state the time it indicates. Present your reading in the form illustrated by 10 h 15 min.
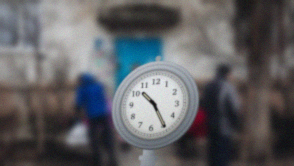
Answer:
10 h 25 min
